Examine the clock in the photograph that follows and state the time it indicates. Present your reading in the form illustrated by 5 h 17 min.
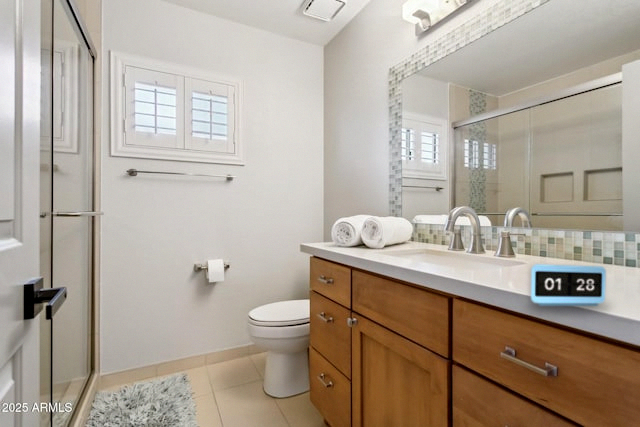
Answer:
1 h 28 min
